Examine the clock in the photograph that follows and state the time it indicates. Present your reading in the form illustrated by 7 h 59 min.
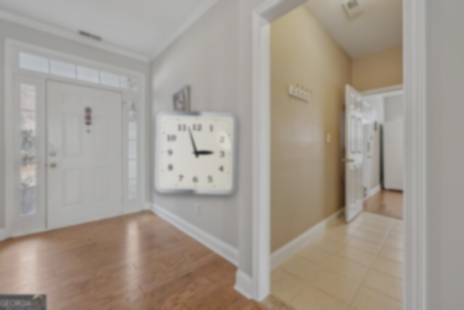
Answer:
2 h 57 min
